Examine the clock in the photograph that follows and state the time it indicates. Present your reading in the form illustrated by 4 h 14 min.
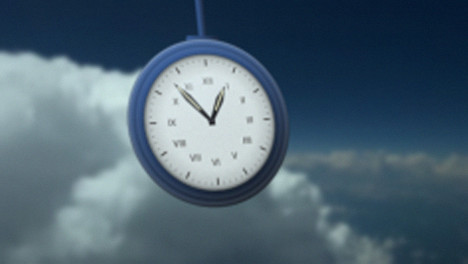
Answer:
12 h 53 min
